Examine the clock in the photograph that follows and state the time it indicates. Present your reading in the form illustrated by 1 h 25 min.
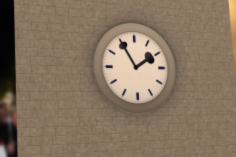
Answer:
1 h 55 min
